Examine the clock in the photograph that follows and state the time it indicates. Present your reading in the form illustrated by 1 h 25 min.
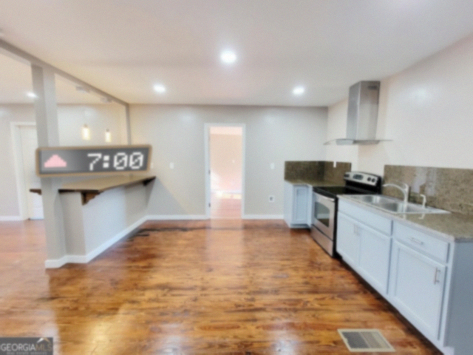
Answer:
7 h 00 min
